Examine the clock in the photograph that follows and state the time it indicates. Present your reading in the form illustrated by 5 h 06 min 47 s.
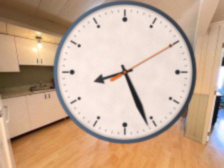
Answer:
8 h 26 min 10 s
